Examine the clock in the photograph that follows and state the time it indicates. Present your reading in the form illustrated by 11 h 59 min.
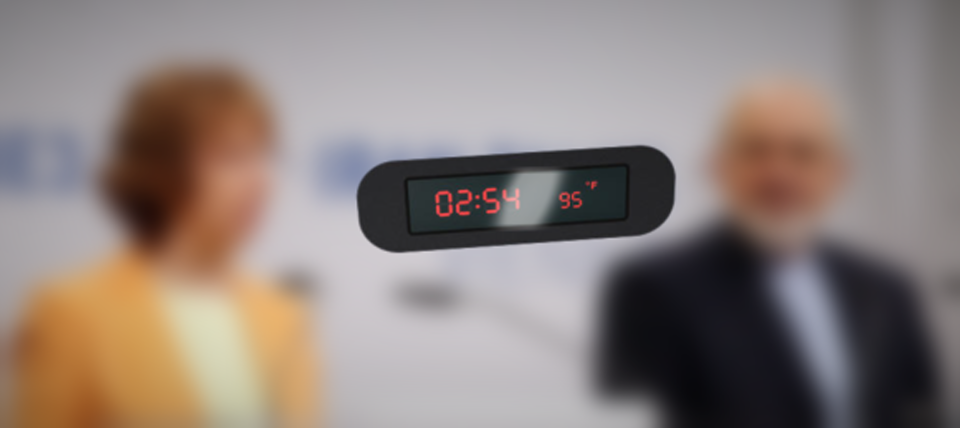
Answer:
2 h 54 min
